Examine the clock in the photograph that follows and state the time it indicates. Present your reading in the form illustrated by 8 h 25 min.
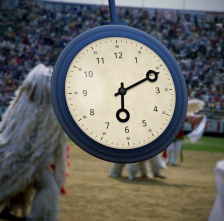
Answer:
6 h 11 min
